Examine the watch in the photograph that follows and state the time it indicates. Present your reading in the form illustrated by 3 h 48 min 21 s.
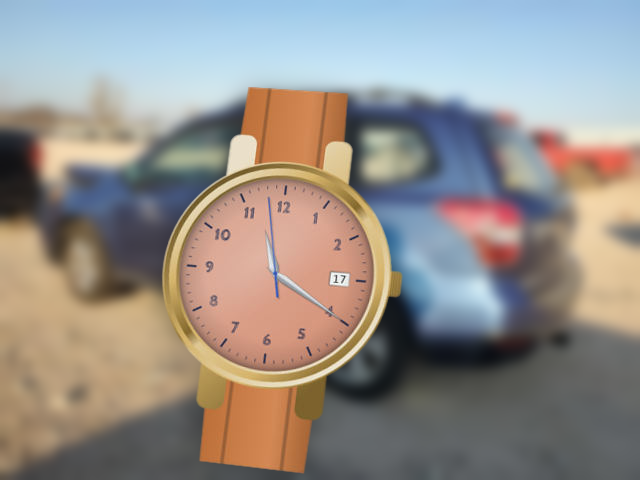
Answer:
11 h 19 min 58 s
